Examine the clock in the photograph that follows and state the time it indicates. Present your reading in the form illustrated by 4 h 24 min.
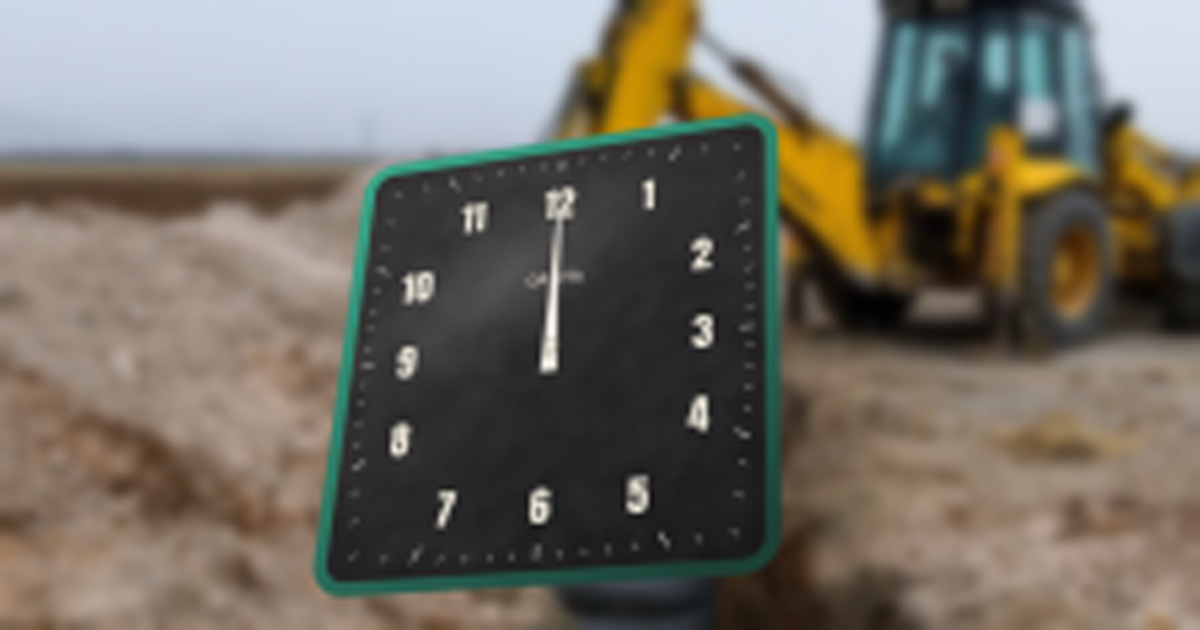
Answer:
12 h 00 min
